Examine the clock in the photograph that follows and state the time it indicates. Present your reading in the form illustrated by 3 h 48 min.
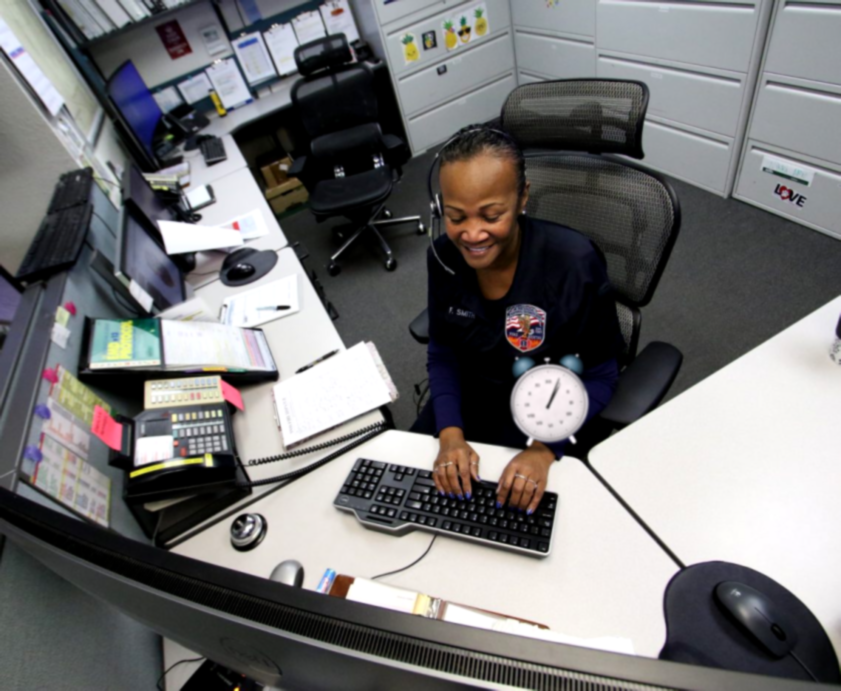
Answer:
1 h 04 min
